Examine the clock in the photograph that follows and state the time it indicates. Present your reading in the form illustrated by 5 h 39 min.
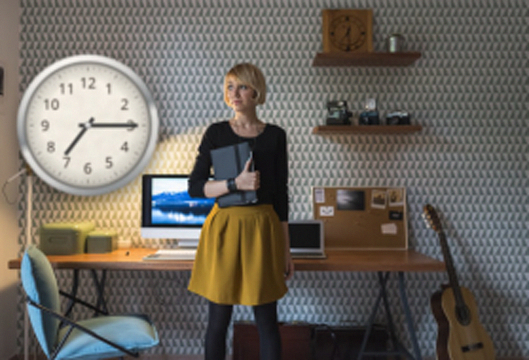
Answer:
7 h 15 min
